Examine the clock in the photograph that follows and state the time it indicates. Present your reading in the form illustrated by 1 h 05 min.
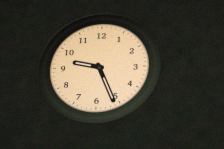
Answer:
9 h 26 min
